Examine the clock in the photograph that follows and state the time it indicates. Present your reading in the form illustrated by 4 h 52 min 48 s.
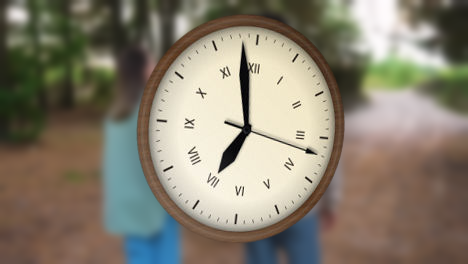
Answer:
6 h 58 min 17 s
